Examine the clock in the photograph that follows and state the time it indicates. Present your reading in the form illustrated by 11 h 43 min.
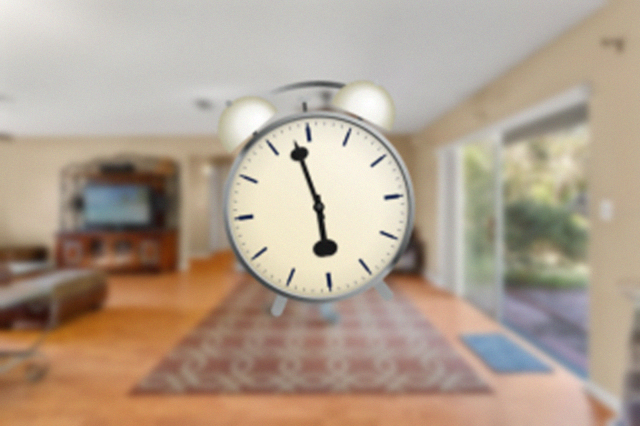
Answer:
5 h 58 min
